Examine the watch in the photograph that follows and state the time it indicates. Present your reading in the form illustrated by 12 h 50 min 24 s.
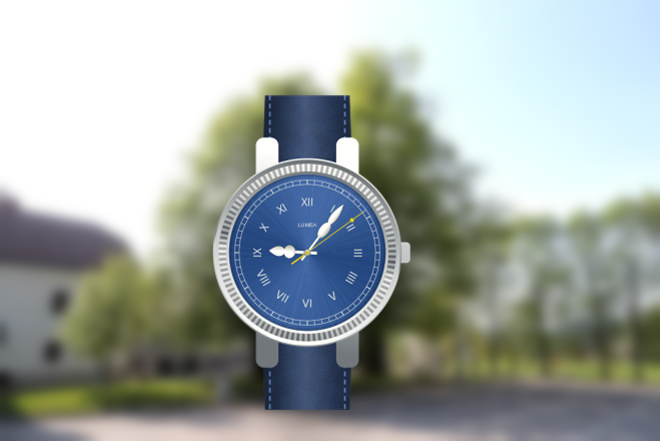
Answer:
9 h 06 min 09 s
